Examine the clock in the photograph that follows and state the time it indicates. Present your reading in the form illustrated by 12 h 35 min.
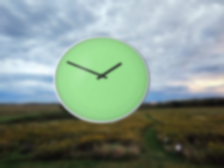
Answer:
1 h 49 min
